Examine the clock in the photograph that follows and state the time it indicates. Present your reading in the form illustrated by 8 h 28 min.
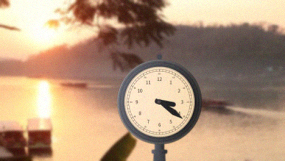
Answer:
3 h 21 min
